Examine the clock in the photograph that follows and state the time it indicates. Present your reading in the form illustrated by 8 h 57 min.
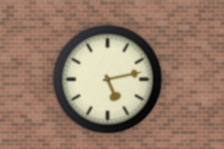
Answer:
5 h 13 min
